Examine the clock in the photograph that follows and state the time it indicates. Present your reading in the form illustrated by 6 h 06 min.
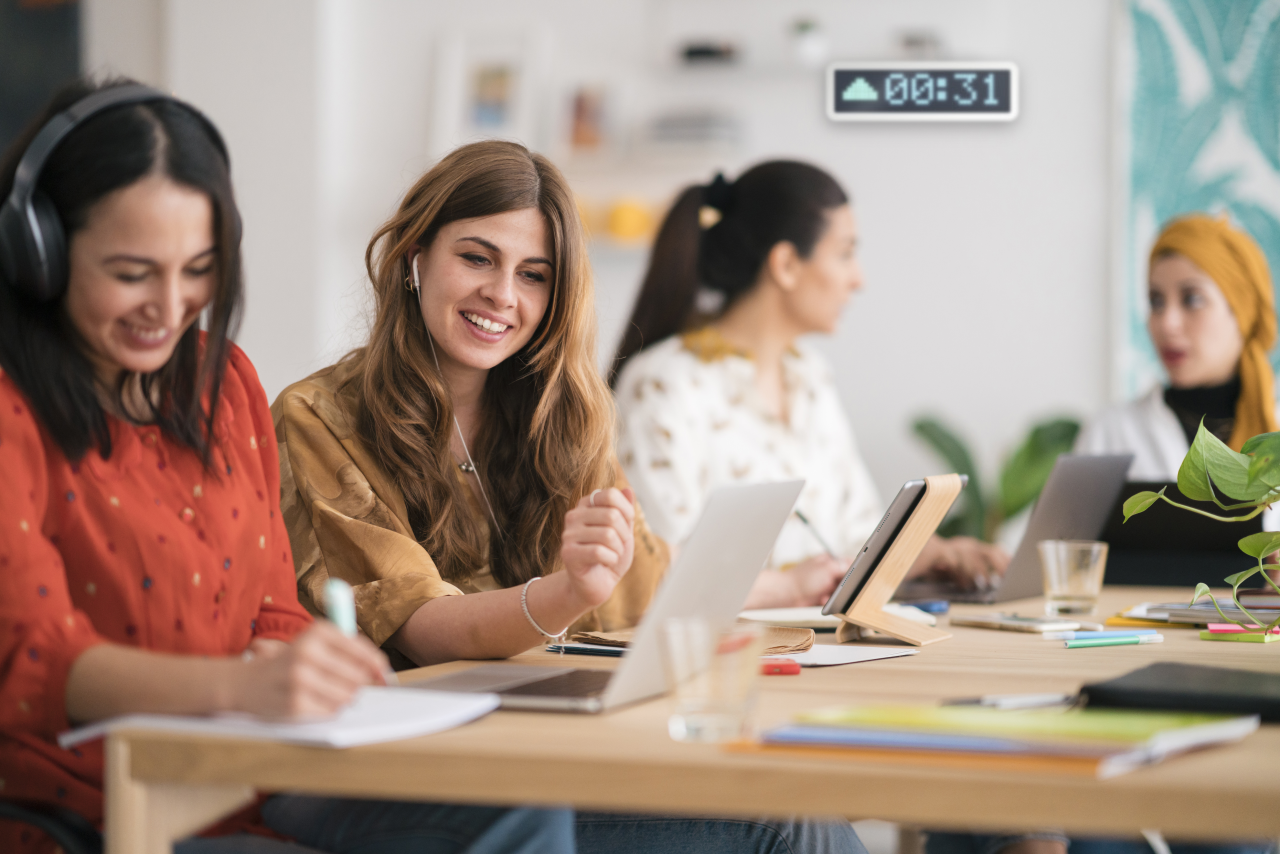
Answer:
0 h 31 min
